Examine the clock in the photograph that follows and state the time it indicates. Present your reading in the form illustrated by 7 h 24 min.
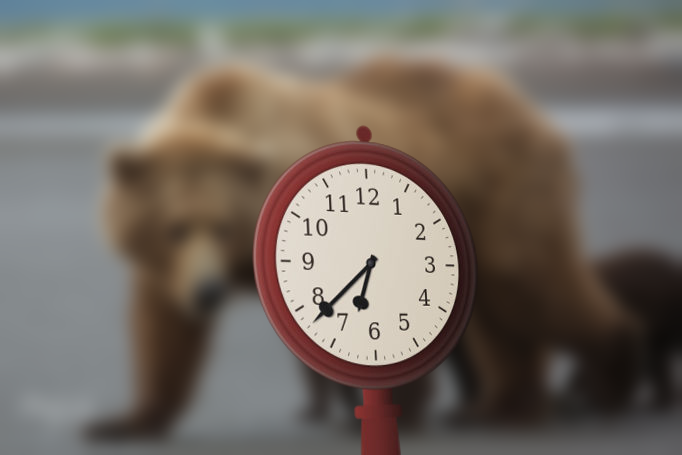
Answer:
6 h 38 min
